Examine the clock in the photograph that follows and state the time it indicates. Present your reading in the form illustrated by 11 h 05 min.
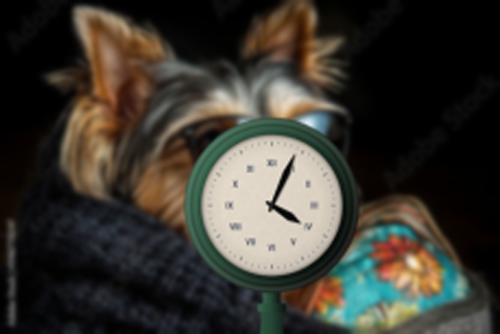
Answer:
4 h 04 min
